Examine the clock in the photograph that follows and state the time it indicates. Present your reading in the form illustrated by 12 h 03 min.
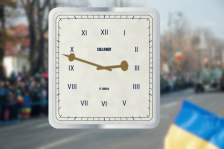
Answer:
2 h 48 min
